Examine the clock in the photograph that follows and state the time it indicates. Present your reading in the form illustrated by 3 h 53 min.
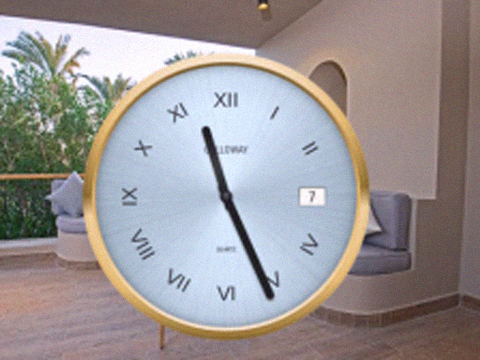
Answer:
11 h 26 min
